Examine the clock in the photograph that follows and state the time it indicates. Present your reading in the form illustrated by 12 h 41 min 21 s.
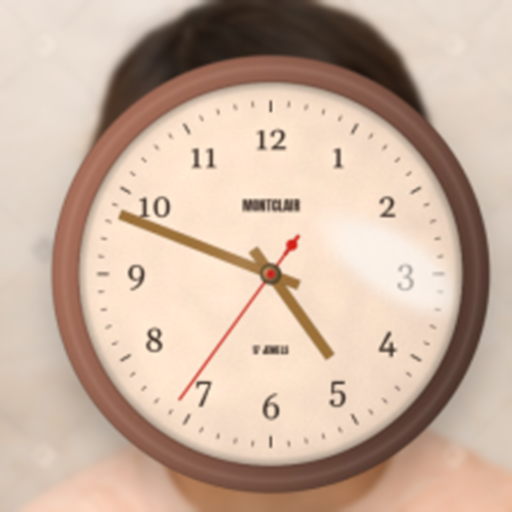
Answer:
4 h 48 min 36 s
